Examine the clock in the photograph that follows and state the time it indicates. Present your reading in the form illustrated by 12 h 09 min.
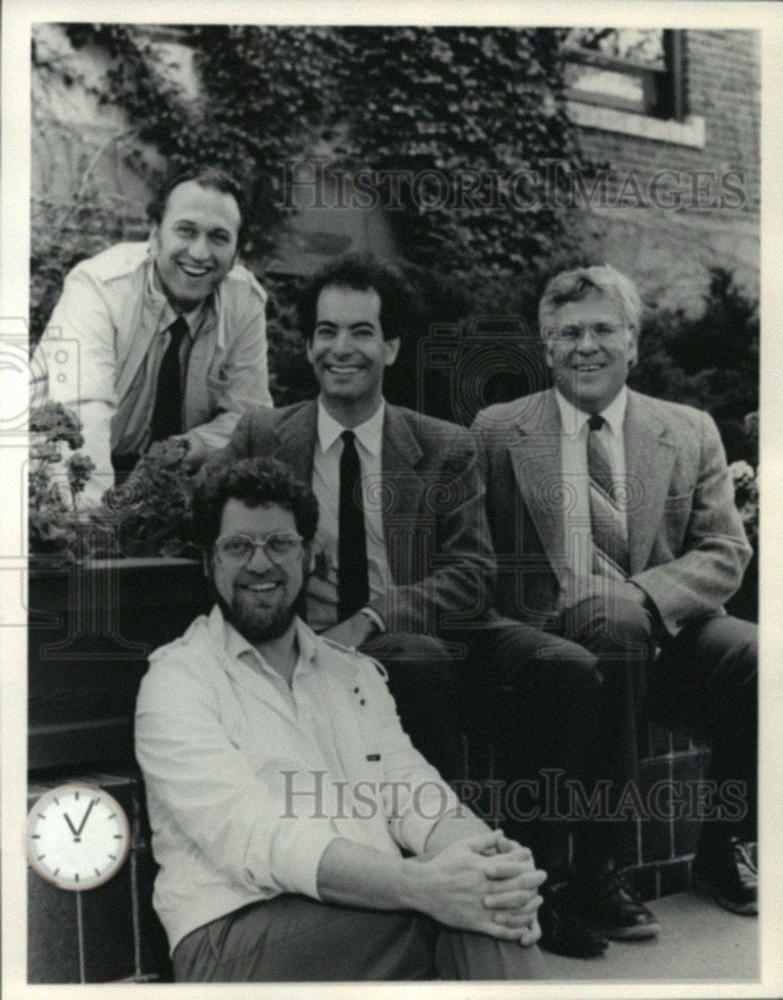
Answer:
11 h 04 min
